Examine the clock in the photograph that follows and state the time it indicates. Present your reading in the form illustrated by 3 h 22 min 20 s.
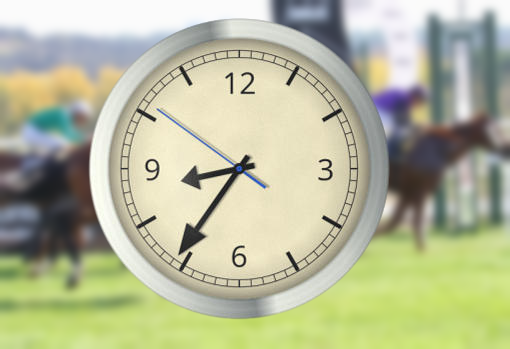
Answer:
8 h 35 min 51 s
